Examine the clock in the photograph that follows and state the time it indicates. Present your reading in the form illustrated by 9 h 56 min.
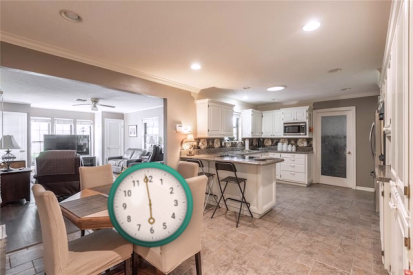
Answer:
5 h 59 min
